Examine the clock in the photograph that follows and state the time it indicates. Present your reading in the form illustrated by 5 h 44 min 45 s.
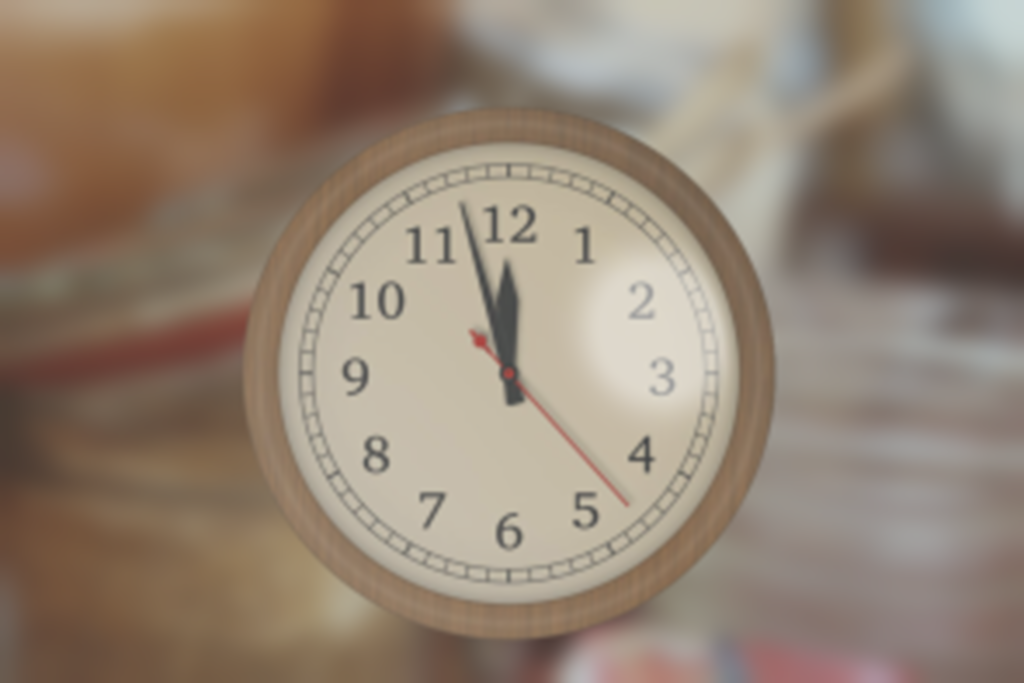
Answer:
11 h 57 min 23 s
